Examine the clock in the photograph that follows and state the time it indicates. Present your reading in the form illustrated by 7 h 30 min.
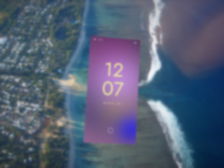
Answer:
12 h 07 min
